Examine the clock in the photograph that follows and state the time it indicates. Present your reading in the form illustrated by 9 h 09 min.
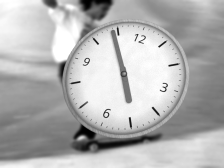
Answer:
4 h 54 min
